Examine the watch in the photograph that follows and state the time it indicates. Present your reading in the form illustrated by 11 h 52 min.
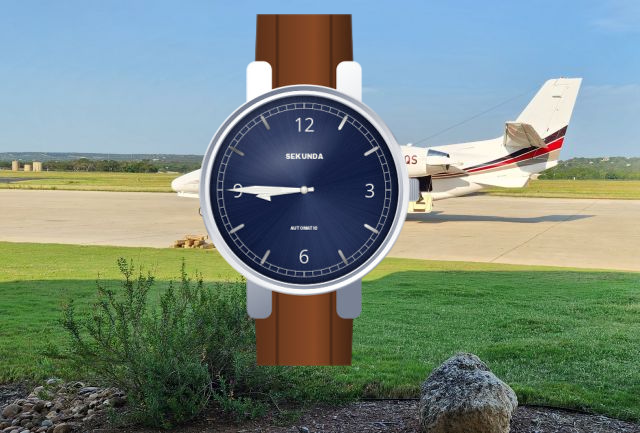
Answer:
8 h 45 min
